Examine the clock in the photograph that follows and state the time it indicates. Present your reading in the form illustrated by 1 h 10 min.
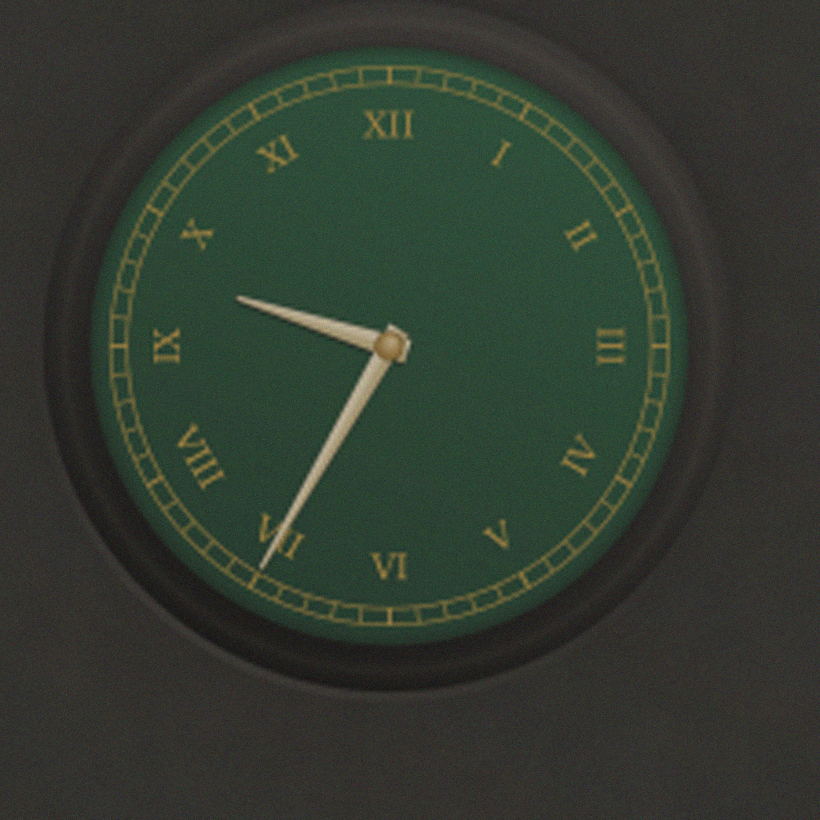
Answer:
9 h 35 min
